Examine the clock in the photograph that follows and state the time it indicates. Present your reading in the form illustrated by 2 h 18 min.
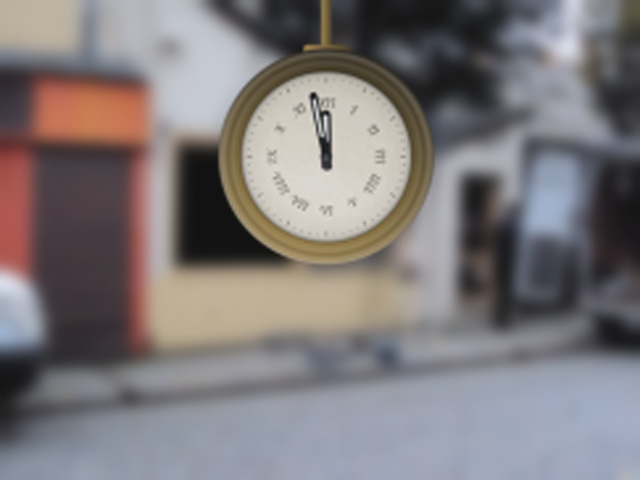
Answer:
11 h 58 min
